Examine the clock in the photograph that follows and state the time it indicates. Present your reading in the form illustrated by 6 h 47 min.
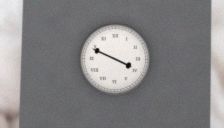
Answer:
3 h 49 min
